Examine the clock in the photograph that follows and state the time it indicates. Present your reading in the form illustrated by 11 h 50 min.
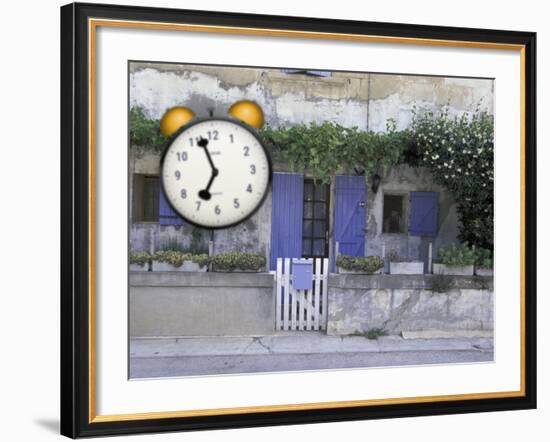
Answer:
6 h 57 min
